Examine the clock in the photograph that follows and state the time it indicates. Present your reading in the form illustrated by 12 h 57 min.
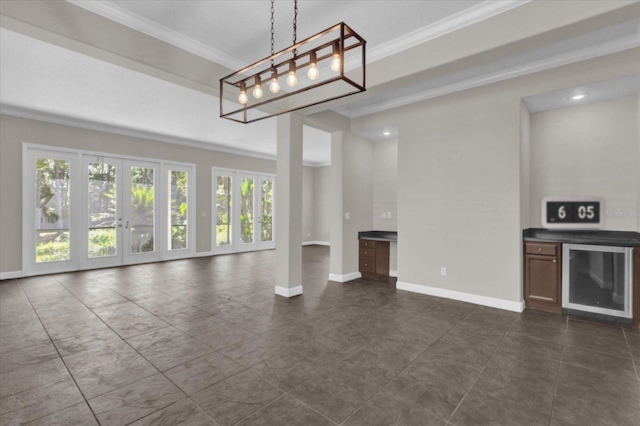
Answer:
6 h 05 min
